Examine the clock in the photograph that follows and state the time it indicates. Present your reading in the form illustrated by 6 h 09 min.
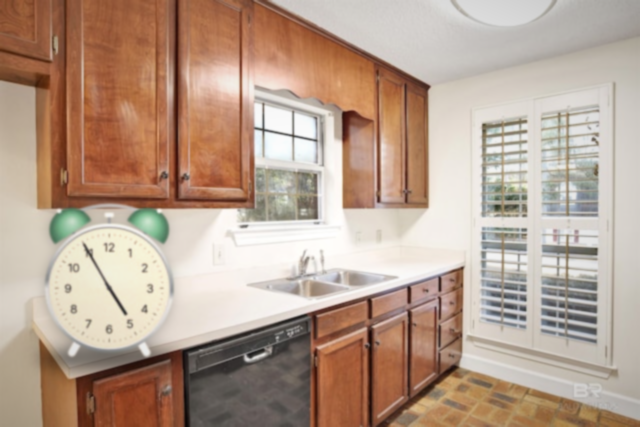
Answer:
4 h 55 min
